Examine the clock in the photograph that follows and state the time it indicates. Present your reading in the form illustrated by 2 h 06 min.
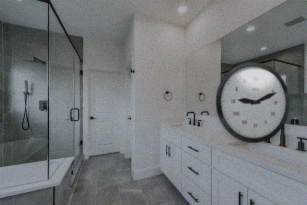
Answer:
9 h 11 min
